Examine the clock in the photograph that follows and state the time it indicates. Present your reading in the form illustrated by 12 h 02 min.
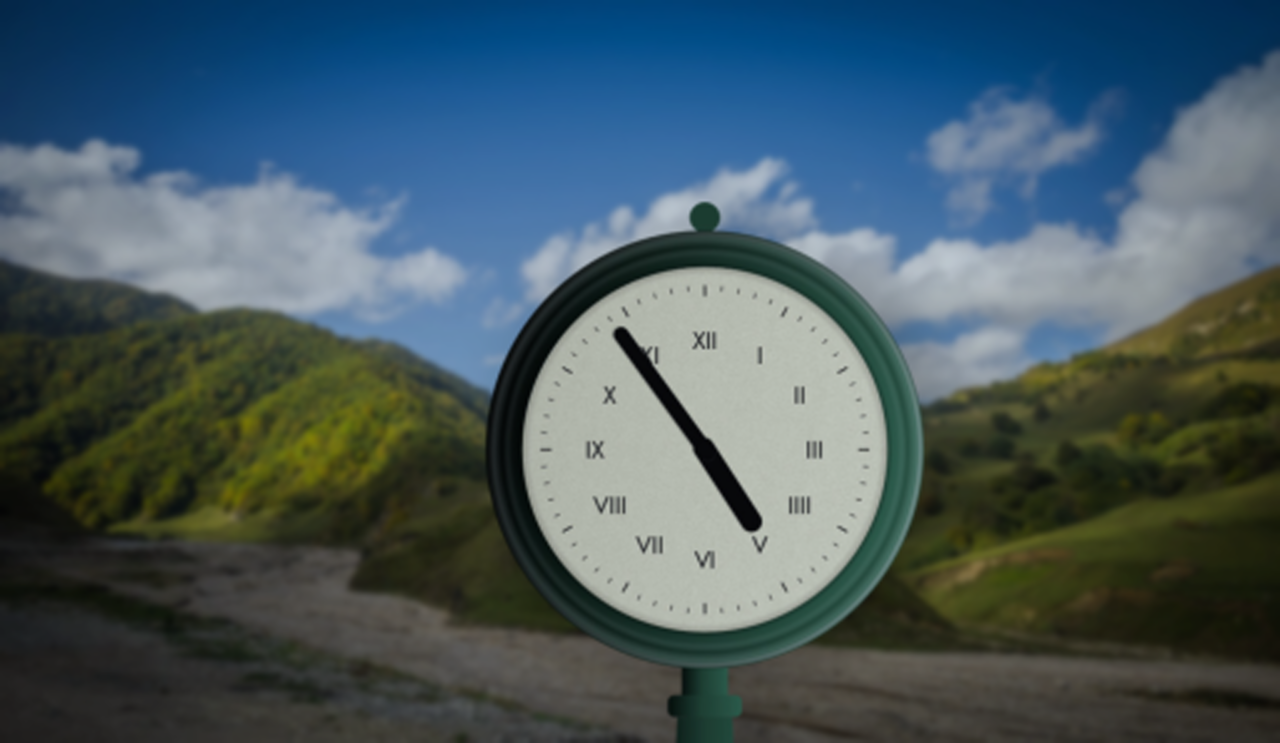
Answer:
4 h 54 min
